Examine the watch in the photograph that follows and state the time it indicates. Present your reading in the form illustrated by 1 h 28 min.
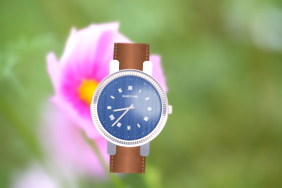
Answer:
8 h 37 min
